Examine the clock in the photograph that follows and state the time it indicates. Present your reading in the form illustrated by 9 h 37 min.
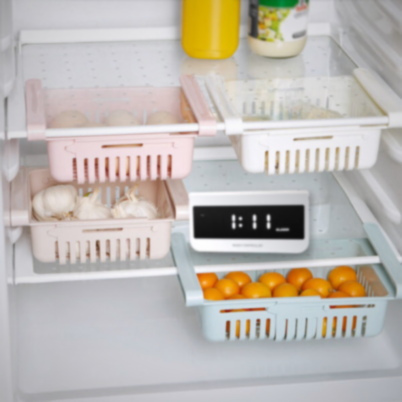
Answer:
1 h 11 min
